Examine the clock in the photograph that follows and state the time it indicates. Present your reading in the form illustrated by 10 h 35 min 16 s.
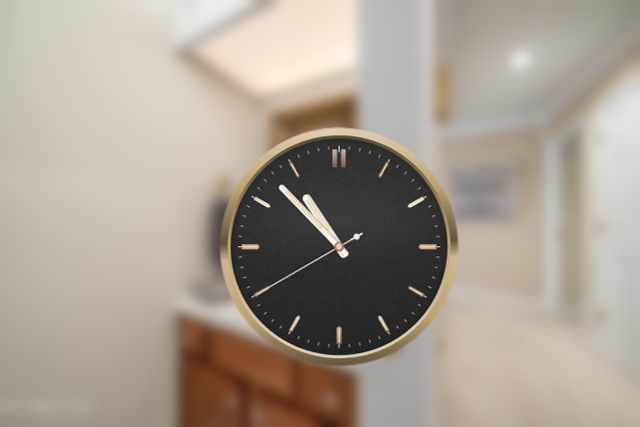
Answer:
10 h 52 min 40 s
